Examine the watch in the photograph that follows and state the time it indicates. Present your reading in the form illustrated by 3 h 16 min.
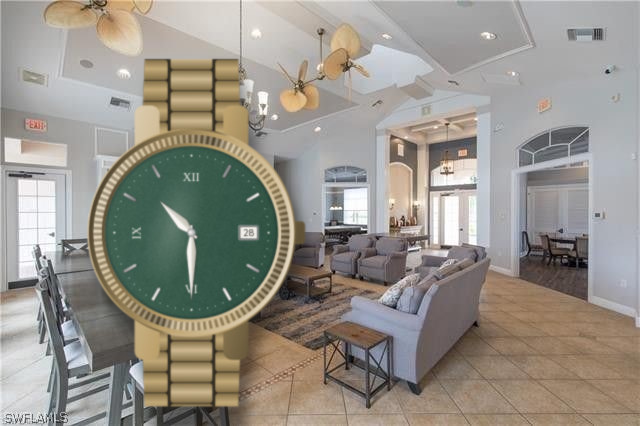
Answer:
10 h 30 min
